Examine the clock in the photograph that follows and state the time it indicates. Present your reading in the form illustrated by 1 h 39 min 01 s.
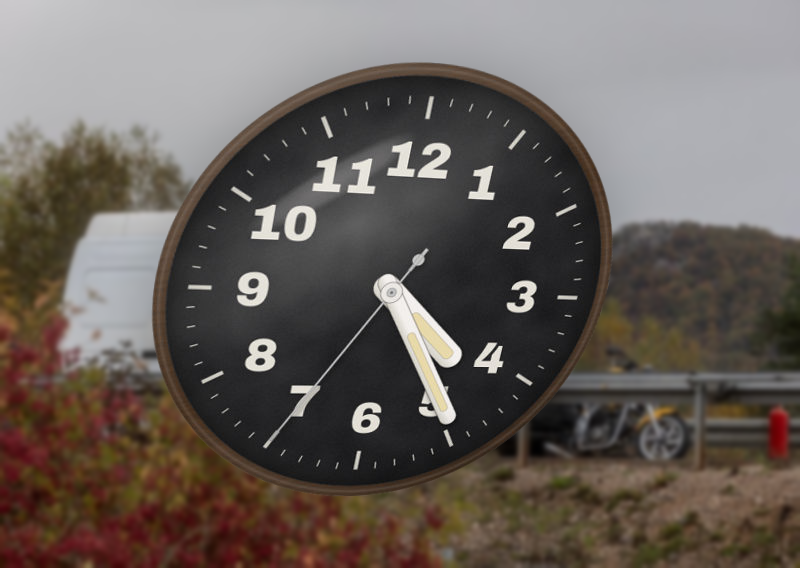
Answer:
4 h 24 min 35 s
